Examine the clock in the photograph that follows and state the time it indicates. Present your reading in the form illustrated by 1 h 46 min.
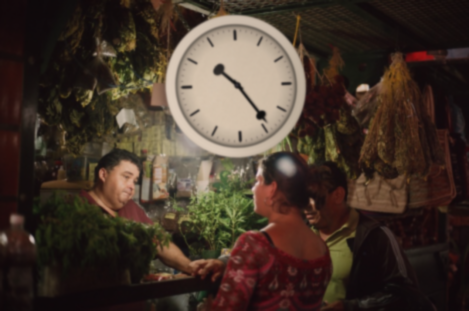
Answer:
10 h 24 min
